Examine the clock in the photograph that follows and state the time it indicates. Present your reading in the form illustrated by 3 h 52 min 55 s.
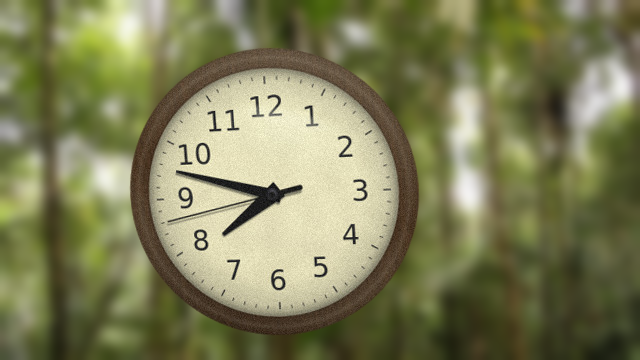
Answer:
7 h 47 min 43 s
